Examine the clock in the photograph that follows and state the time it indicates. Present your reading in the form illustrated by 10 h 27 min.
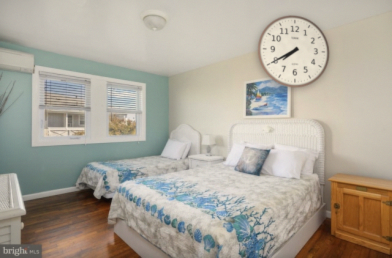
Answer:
7 h 40 min
